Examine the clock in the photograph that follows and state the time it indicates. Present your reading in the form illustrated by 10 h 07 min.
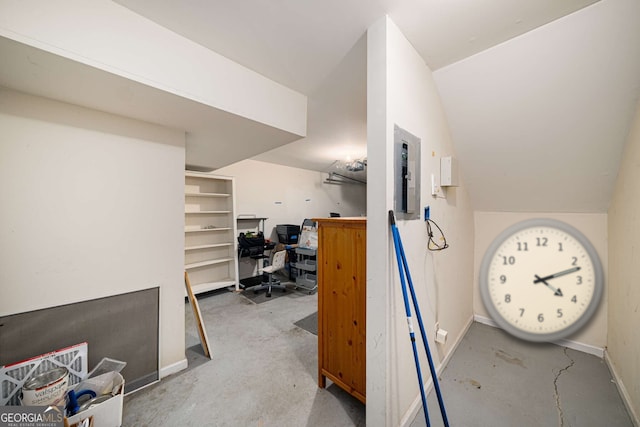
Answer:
4 h 12 min
